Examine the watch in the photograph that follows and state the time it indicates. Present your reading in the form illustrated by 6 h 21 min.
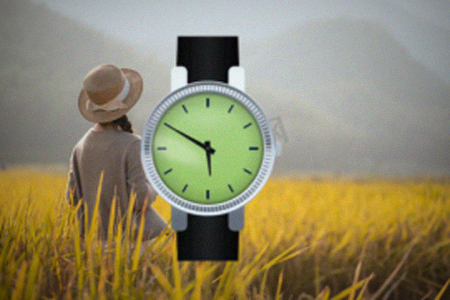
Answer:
5 h 50 min
